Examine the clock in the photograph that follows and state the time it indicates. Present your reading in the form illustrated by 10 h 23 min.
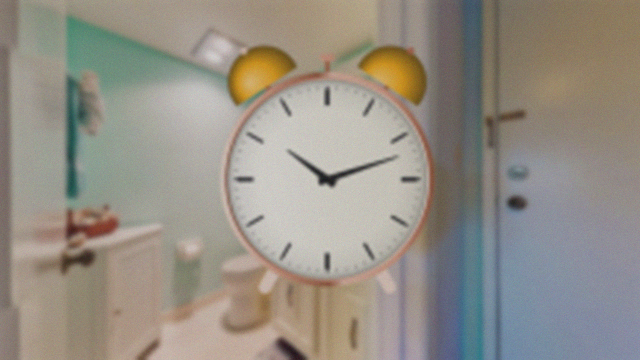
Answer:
10 h 12 min
